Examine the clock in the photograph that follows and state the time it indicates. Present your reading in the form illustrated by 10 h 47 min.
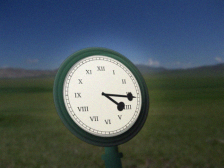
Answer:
4 h 16 min
